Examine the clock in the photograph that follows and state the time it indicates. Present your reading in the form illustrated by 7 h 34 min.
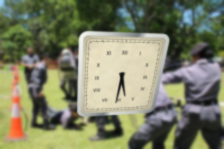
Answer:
5 h 31 min
